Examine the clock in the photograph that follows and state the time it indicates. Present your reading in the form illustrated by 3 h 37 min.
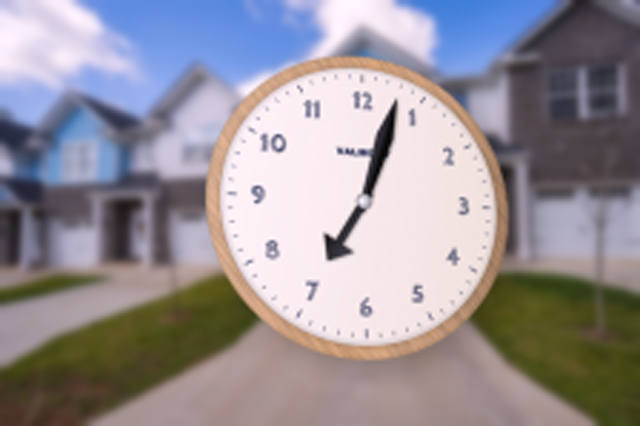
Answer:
7 h 03 min
